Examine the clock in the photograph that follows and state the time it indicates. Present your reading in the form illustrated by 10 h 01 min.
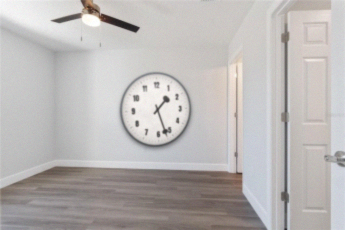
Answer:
1 h 27 min
